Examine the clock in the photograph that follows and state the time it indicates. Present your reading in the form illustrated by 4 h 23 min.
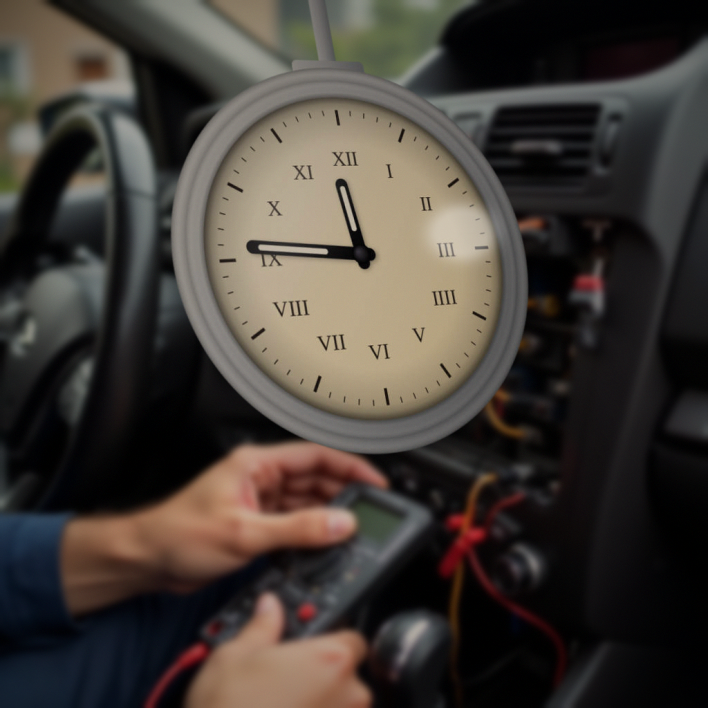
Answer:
11 h 46 min
